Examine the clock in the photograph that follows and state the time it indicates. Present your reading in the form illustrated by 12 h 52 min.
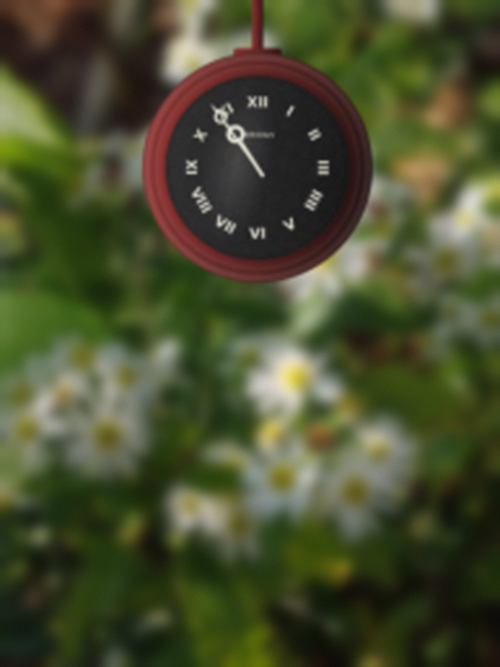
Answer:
10 h 54 min
